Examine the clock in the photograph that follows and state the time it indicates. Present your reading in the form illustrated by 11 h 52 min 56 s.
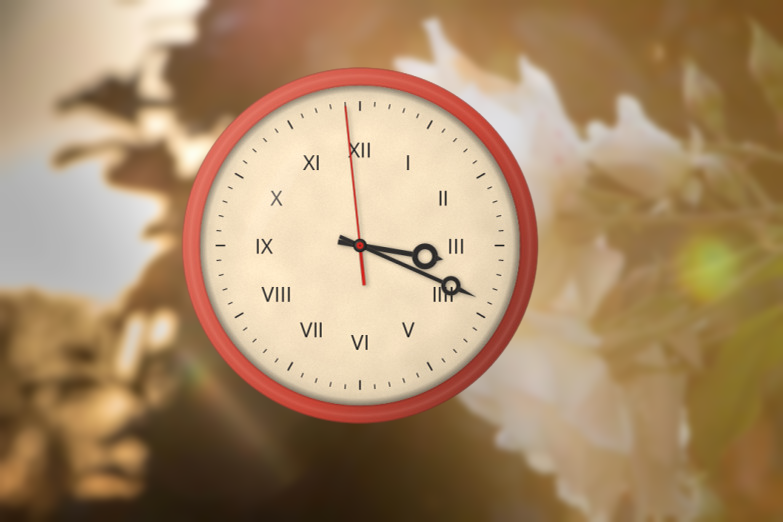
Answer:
3 h 18 min 59 s
